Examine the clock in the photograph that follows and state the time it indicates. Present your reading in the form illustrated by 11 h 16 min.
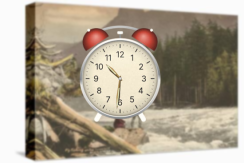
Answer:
10 h 31 min
